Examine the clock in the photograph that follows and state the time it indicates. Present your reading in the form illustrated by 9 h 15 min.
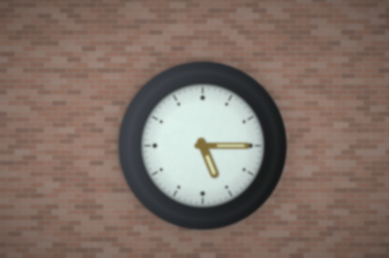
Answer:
5 h 15 min
